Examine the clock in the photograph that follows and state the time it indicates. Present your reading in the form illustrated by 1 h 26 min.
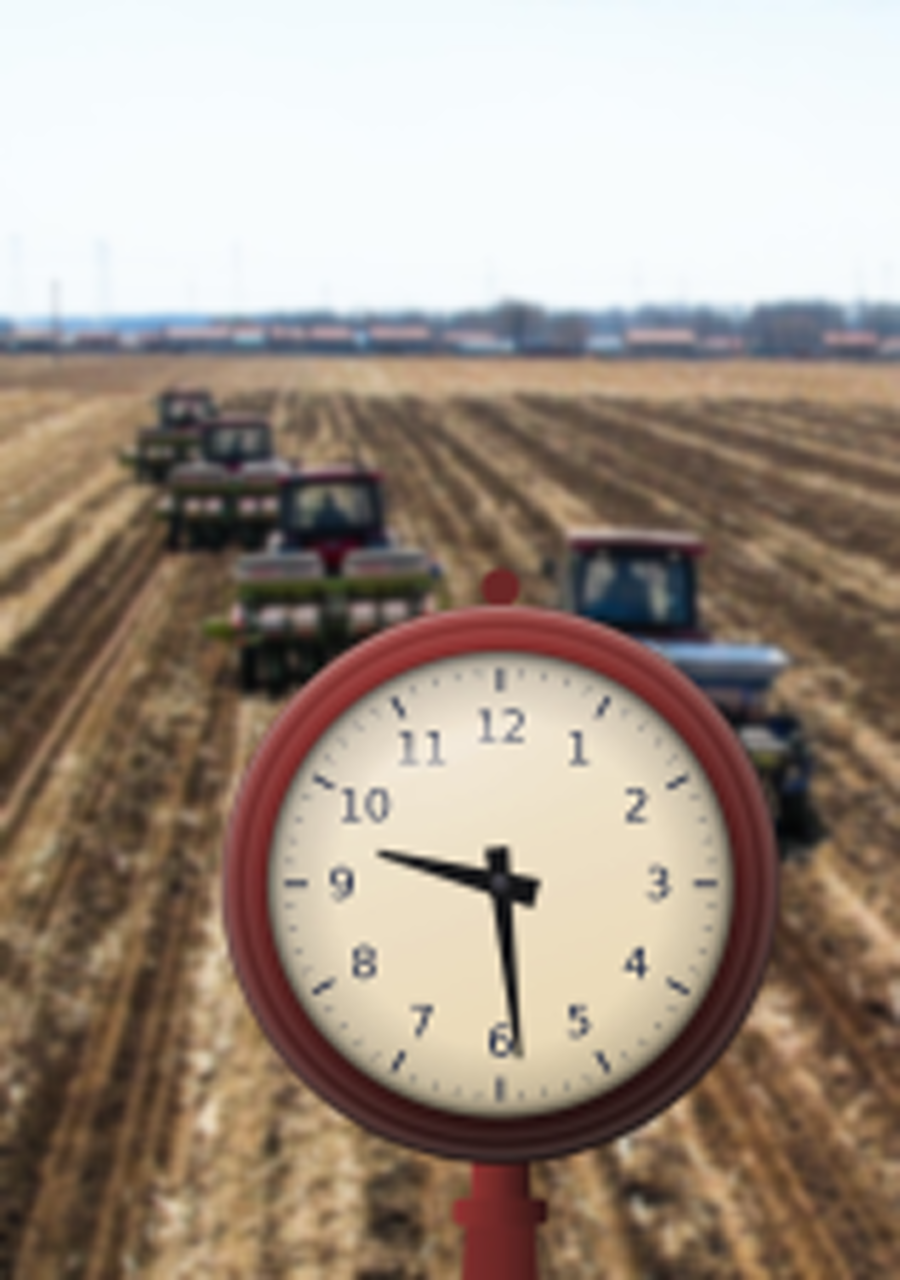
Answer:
9 h 29 min
